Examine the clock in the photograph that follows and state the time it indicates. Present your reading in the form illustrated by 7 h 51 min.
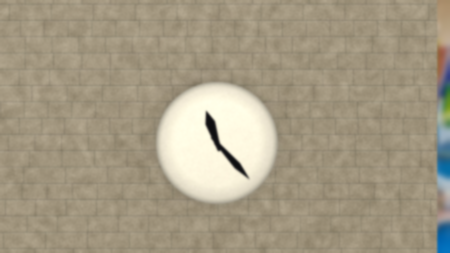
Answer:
11 h 23 min
